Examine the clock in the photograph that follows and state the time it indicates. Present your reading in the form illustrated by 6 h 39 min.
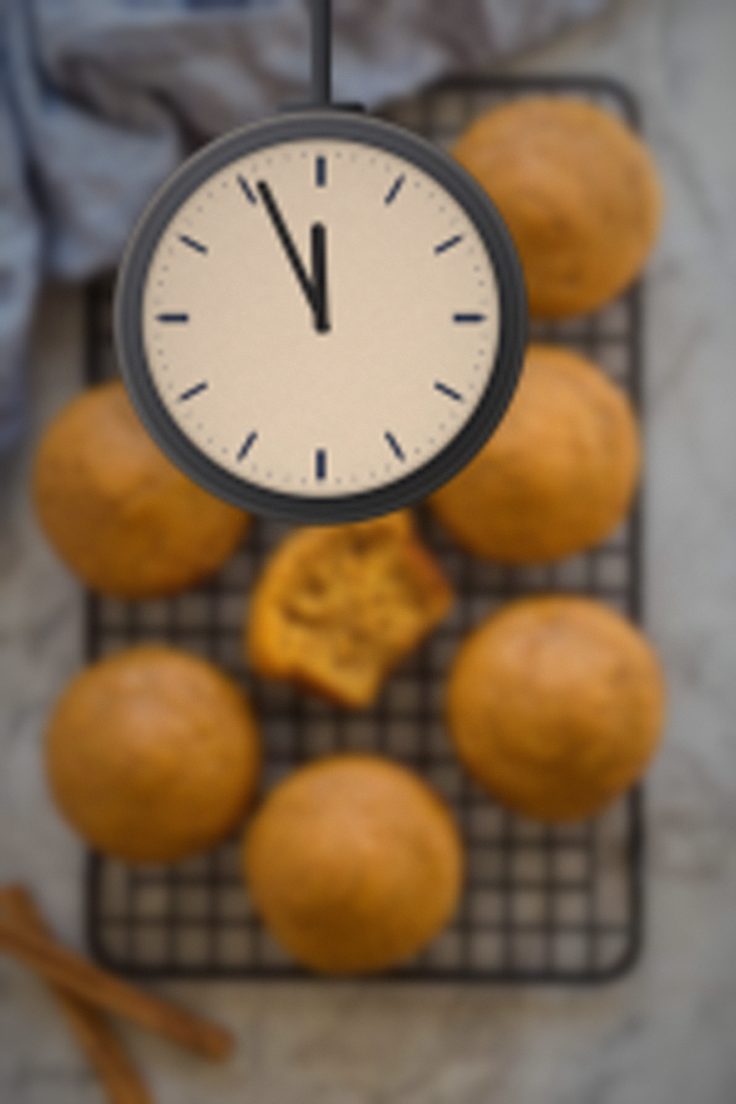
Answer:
11 h 56 min
